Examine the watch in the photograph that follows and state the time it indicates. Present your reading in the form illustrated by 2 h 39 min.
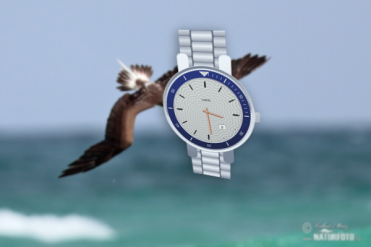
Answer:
3 h 29 min
